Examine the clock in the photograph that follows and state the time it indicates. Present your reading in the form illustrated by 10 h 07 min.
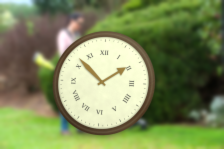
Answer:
1 h 52 min
